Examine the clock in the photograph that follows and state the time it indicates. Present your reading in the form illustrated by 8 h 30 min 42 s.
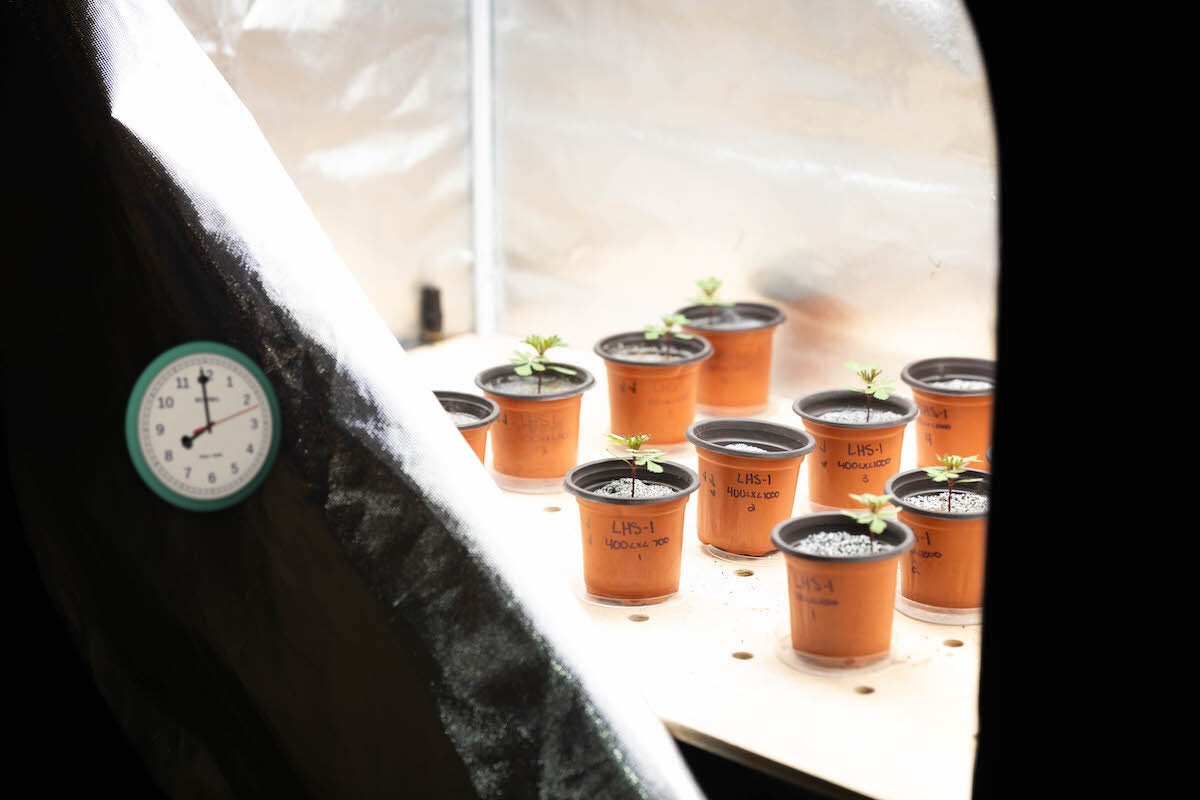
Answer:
7 h 59 min 12 s
